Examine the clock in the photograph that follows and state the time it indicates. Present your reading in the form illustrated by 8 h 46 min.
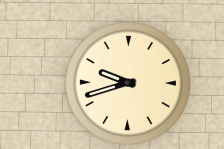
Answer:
9 h 42 min
